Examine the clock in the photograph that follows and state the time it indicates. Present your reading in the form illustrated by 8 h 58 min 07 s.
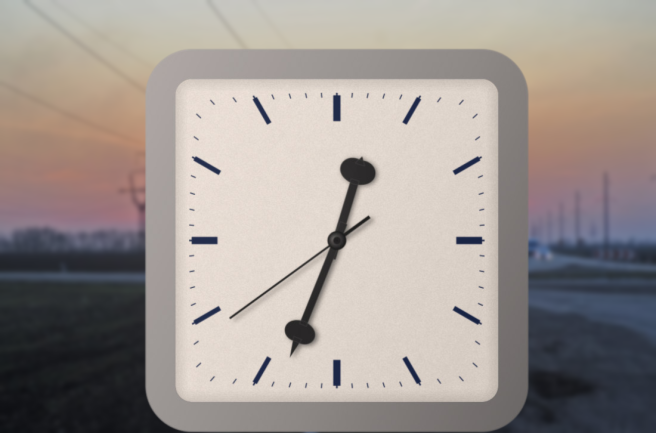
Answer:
12 h 33 min 39 s
